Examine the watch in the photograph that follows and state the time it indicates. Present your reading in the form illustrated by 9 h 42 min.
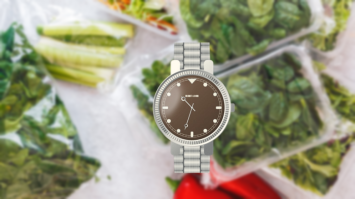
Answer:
10 h 33 min
